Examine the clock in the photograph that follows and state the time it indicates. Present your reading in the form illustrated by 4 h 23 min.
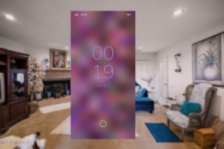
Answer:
0 h 19 min
